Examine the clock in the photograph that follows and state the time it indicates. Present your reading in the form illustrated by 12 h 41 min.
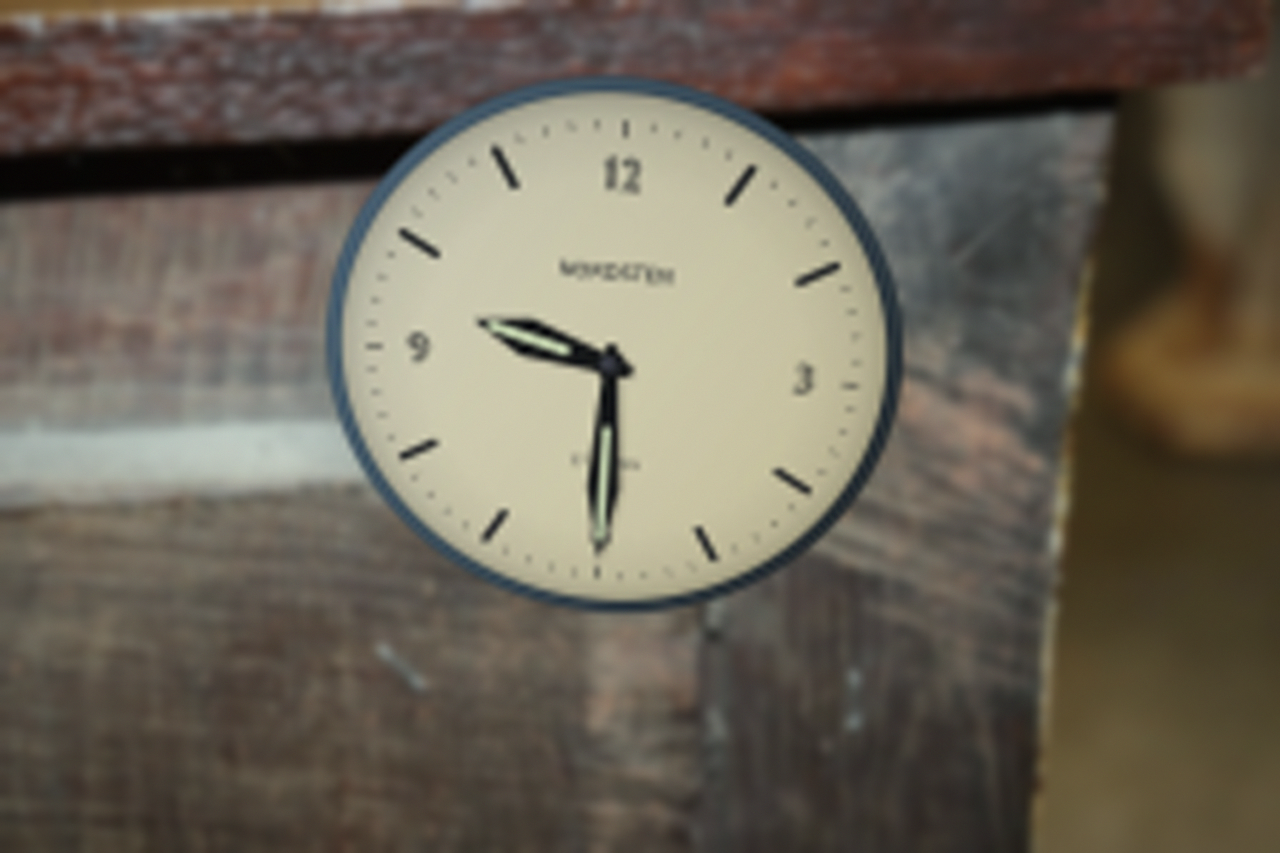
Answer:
9 h 30 min
